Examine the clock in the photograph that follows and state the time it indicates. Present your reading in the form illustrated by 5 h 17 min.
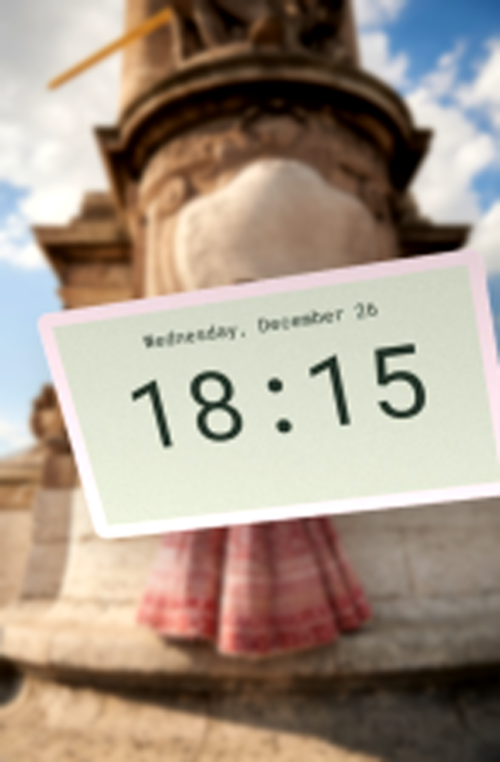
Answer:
18 h 15 min
